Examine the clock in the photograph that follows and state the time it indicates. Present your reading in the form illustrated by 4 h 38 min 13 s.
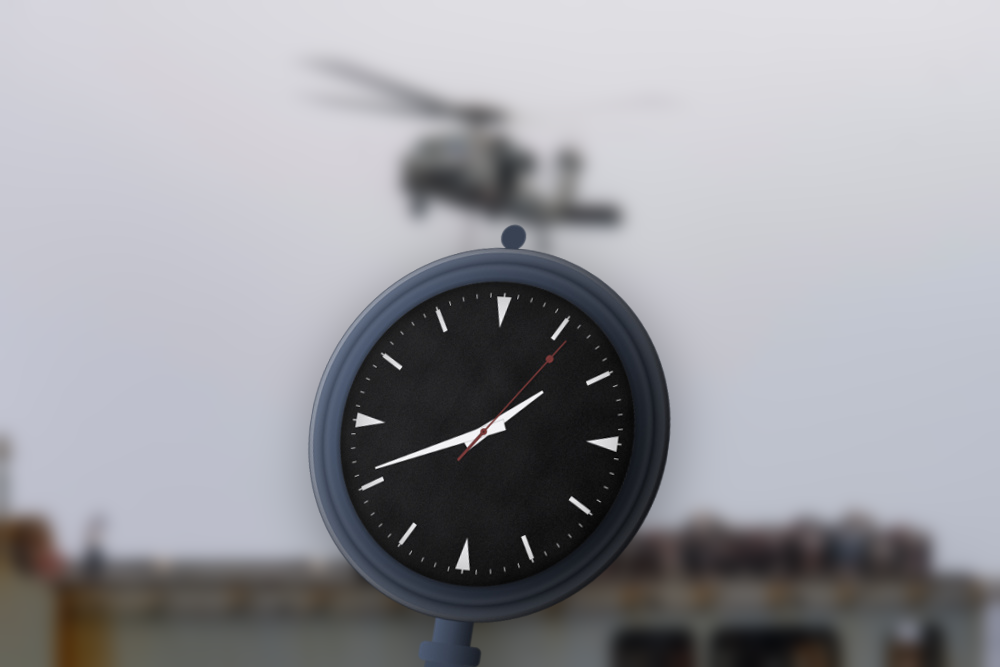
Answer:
1 h 41 min 06 s
